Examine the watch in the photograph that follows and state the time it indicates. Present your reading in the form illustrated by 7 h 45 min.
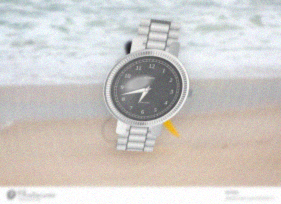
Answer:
6 h 42 min
